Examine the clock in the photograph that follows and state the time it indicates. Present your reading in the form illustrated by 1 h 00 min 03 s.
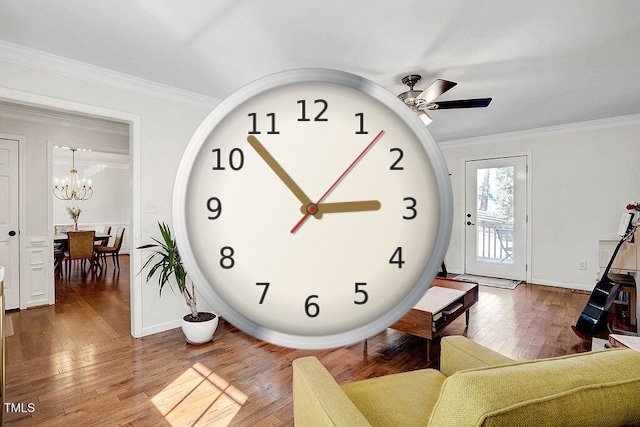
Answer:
2 h 53 min 07 s
